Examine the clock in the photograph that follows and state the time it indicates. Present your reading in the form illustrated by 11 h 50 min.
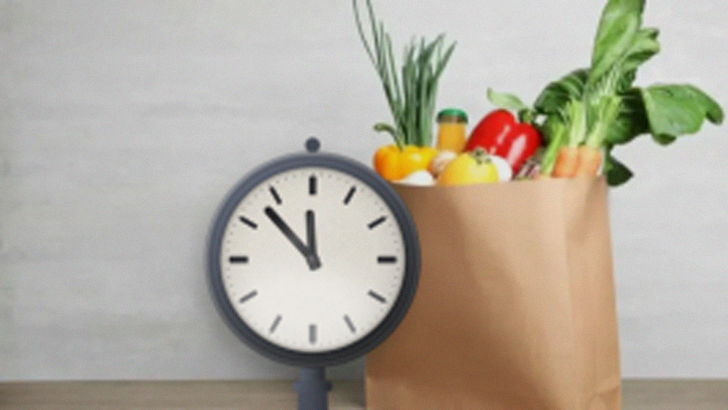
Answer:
11 h 53 min
